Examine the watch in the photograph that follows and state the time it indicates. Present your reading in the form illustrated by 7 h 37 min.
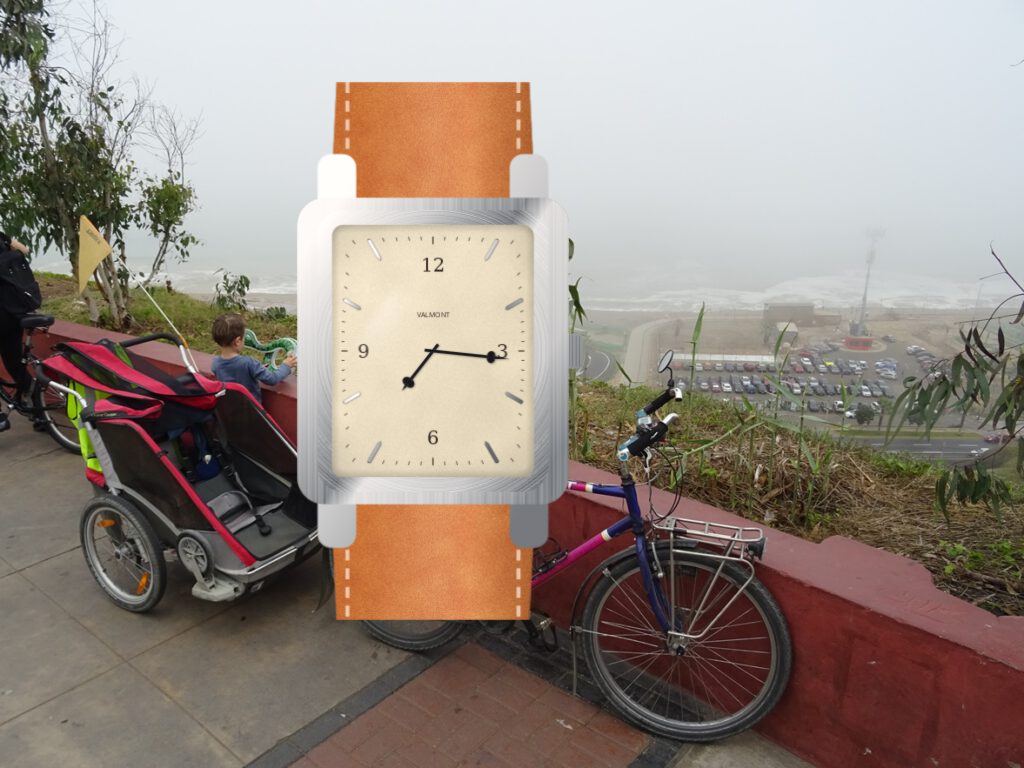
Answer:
7 h 16 min
